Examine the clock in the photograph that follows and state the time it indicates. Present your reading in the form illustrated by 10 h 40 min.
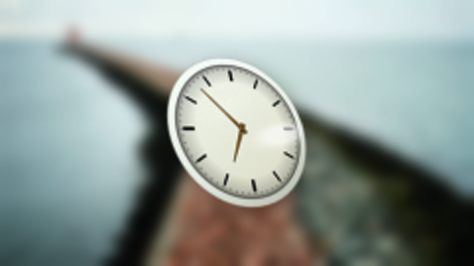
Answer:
6 h 53 min
